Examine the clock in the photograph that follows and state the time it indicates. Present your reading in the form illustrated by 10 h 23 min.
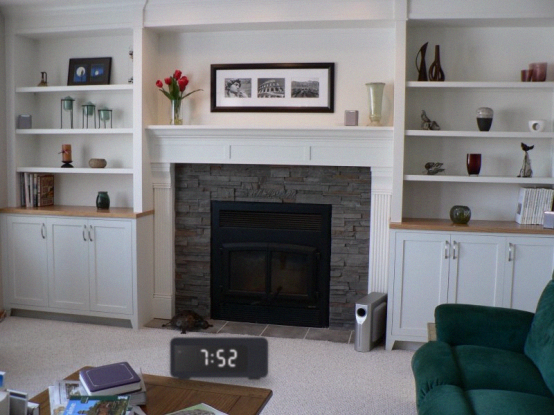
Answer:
7 h 52 min
